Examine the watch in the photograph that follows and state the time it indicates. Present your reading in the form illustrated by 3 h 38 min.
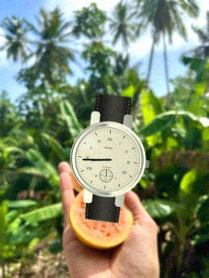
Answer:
8 h 44 min
